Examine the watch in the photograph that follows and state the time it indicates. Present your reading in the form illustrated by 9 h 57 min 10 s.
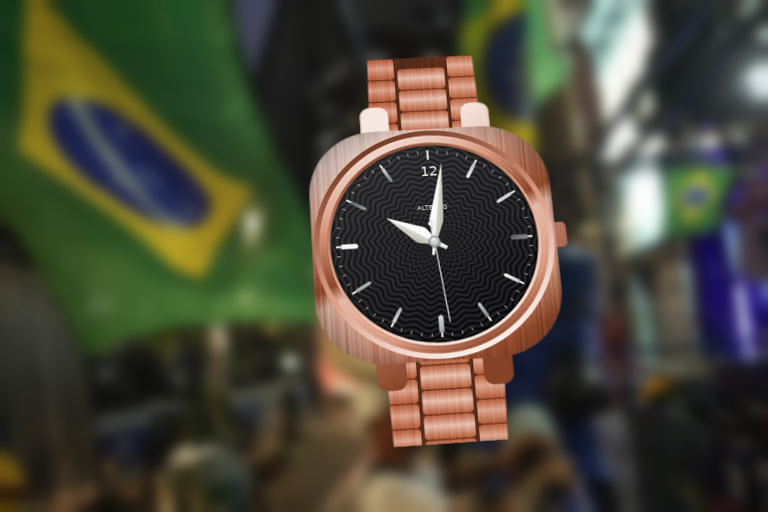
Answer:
10 h 01 min 29 s
